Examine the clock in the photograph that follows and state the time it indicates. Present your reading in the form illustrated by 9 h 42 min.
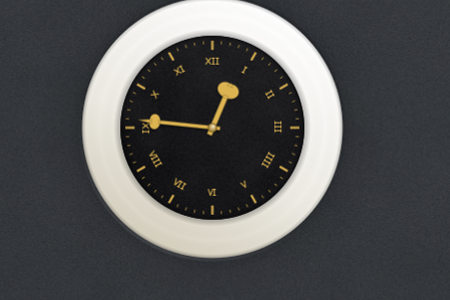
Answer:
12 h 46 min
